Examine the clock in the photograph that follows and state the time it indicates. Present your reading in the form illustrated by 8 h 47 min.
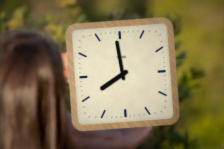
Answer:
7 h 59 min
